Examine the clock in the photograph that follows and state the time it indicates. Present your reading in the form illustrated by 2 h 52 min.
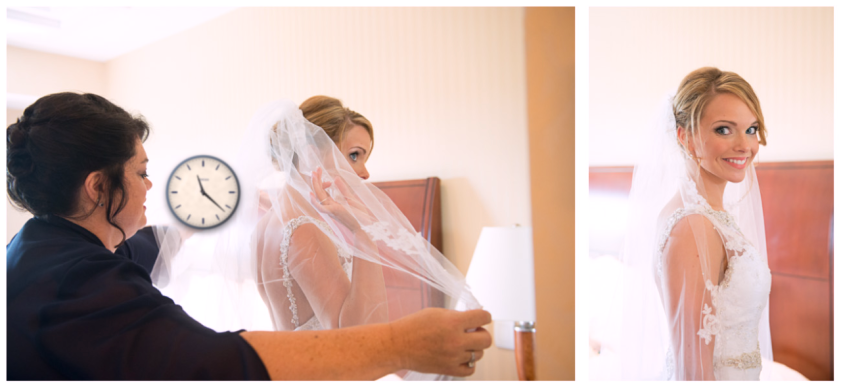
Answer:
11 h 22 min
